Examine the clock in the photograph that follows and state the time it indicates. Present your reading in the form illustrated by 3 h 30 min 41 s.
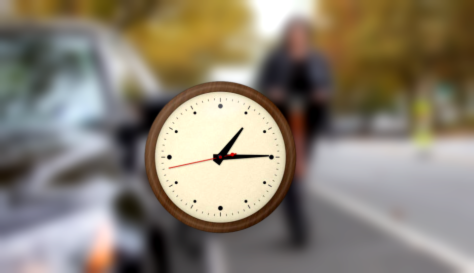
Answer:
1 h 14 min 43 s
